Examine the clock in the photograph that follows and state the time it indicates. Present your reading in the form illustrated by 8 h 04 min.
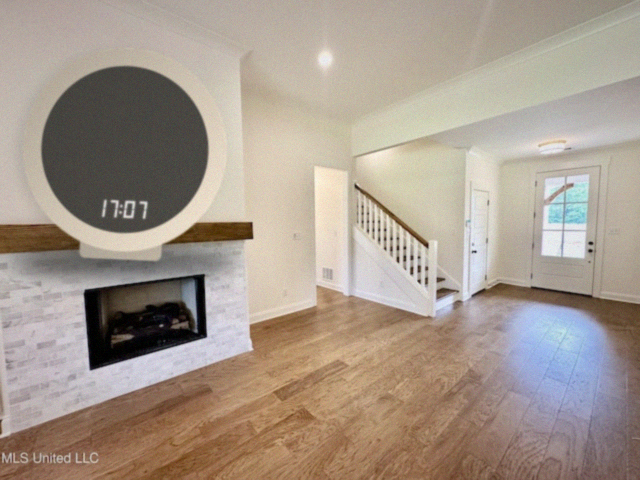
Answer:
17 h 07 min
